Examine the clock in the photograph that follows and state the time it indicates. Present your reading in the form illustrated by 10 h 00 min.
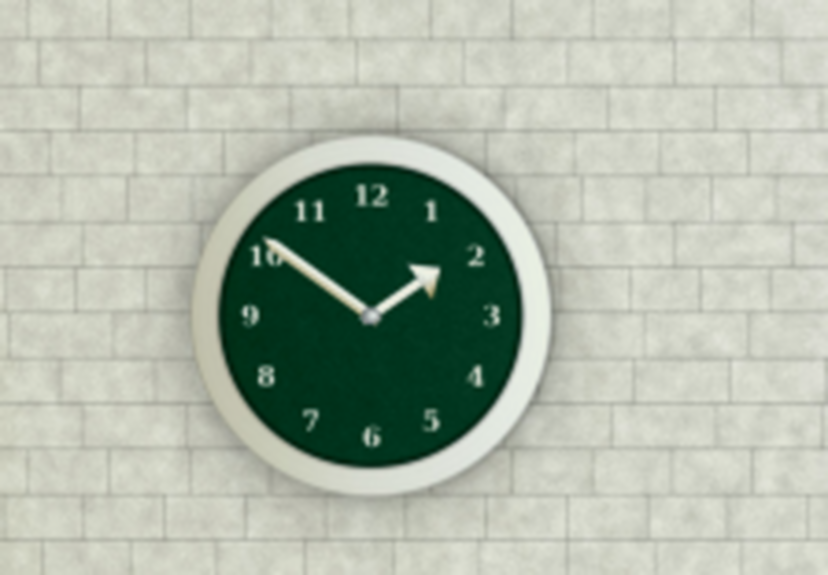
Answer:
1 h 51 min
